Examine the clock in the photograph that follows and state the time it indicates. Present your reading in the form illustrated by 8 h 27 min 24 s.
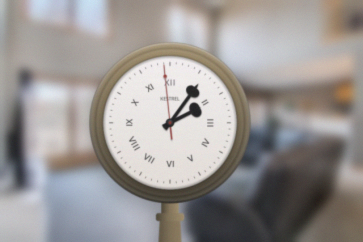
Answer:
2 h 05 min 59 s
